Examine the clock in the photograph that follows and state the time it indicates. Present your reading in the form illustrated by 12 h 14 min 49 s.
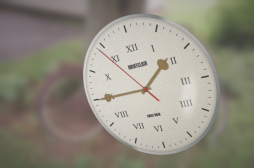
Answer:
1 h 44 min 54 s
